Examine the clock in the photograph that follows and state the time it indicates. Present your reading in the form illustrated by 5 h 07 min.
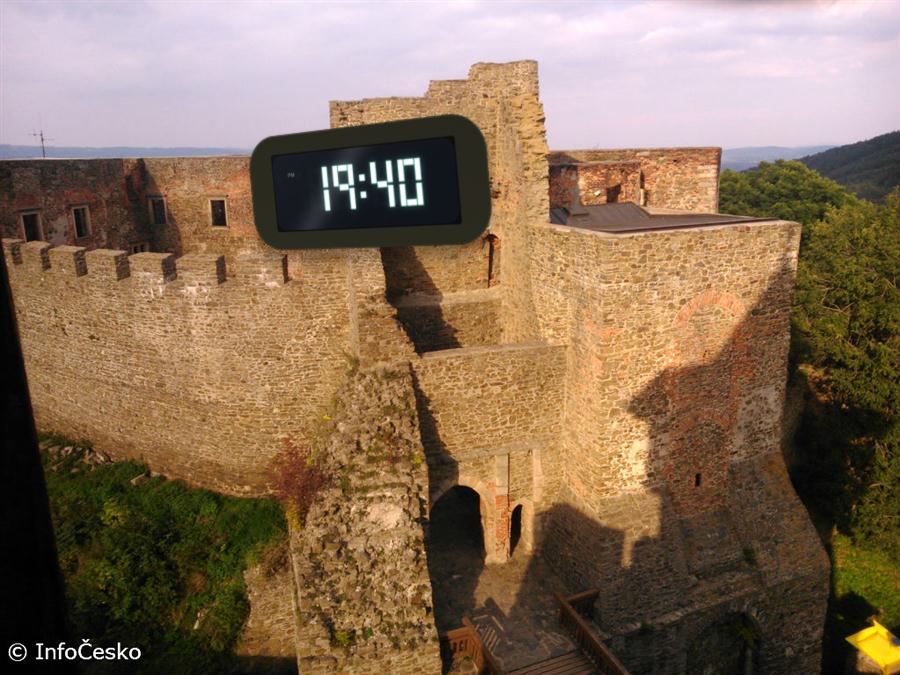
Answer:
19 h 40 min
